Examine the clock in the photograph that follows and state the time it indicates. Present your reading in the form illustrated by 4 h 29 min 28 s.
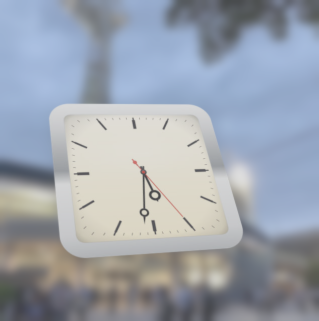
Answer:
5 h 31 min 25 s
